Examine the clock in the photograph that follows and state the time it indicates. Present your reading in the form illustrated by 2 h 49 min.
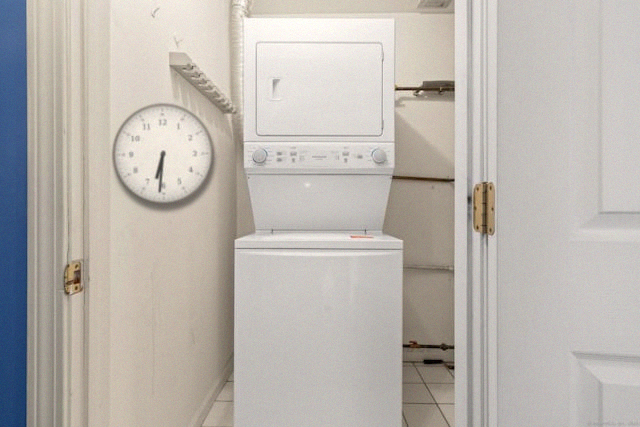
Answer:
6 h 31 min
